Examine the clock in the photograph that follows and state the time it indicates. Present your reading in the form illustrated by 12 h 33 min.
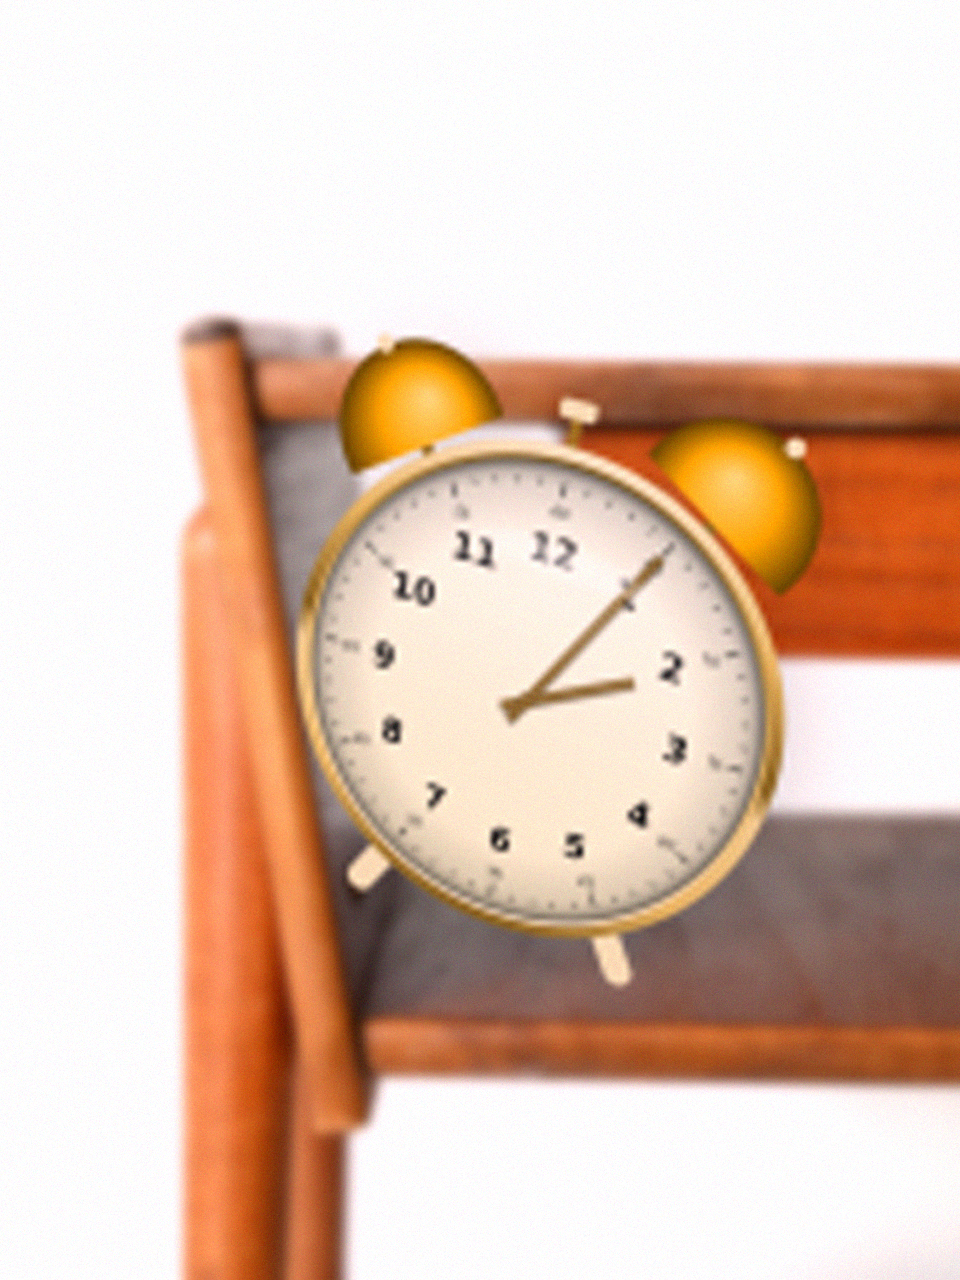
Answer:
2 h 05 min
